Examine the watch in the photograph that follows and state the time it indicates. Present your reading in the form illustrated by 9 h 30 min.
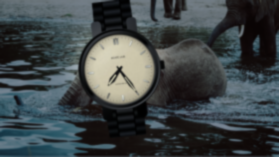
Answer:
7 h 25 min
